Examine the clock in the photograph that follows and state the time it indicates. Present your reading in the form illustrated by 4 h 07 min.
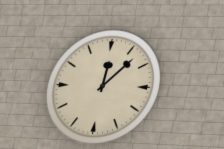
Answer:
12 h 07 min
